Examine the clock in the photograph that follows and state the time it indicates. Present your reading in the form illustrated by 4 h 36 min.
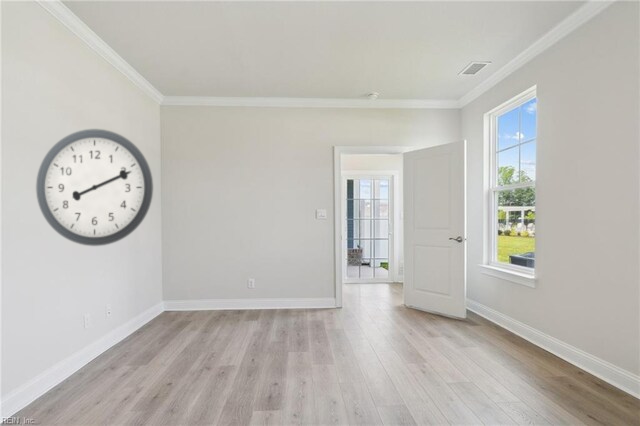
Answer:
8 h 11 min
